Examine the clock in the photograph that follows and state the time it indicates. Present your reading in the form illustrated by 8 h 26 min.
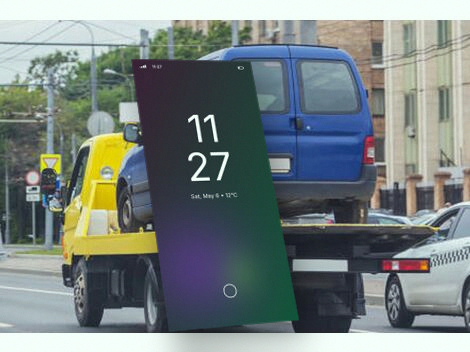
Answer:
11 h 27 min
